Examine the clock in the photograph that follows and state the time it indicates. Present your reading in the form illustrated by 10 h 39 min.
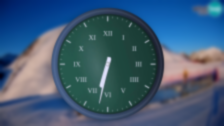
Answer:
6 h 32 min
